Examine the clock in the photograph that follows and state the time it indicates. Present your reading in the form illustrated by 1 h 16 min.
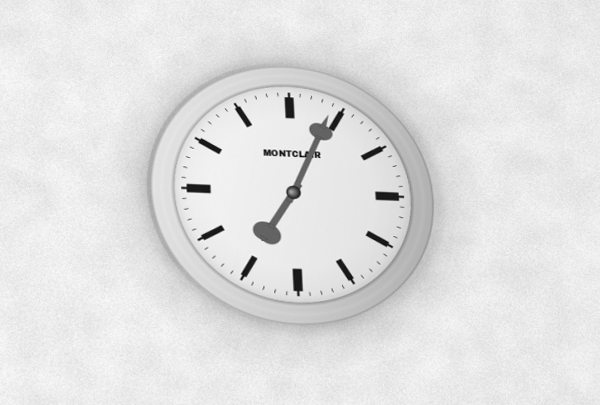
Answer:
7 h 04 min
